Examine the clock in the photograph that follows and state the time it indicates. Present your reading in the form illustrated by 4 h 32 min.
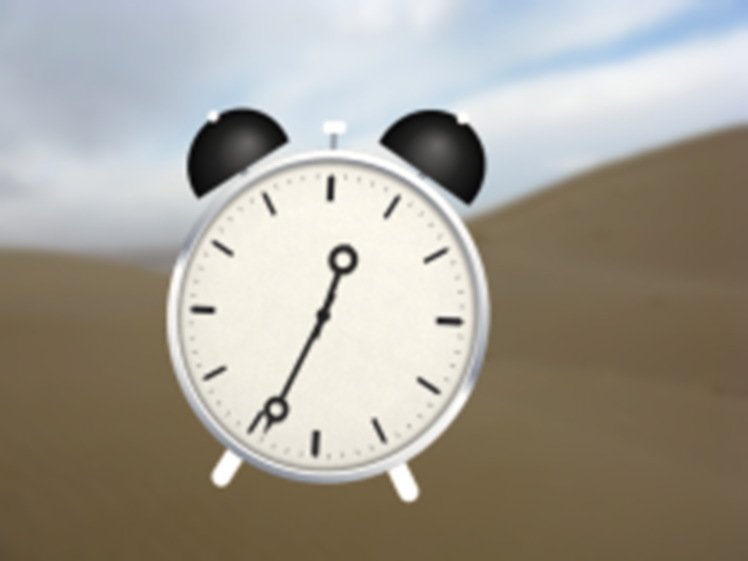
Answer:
12 h 34 min
